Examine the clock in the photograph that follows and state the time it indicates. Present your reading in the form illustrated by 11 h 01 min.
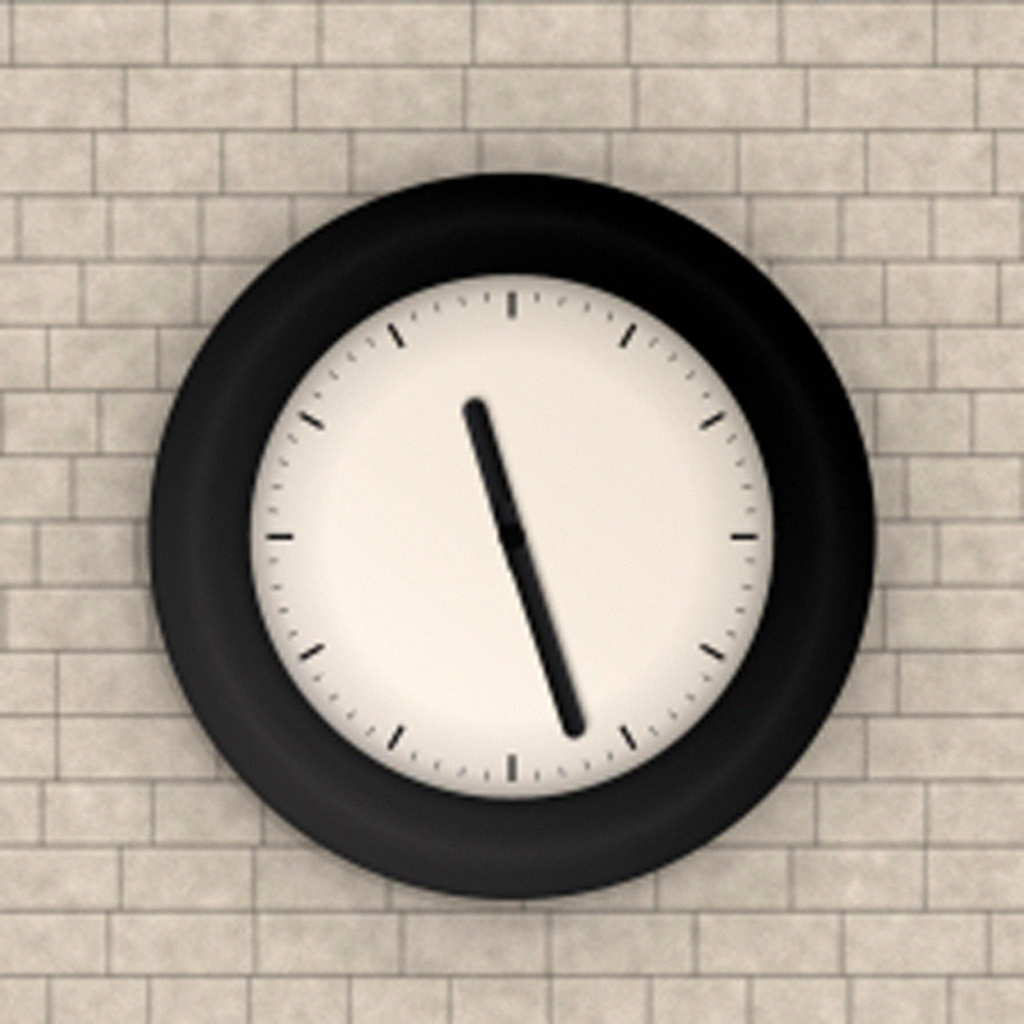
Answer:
11 h 27 min
